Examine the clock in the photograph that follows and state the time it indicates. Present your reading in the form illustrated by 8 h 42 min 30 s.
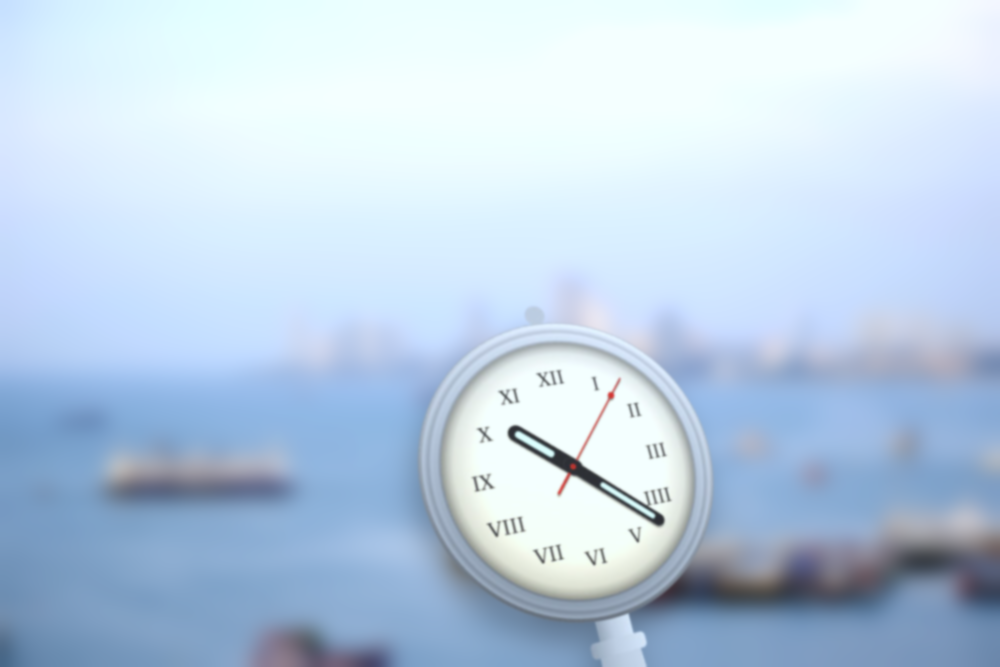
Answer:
10 h 22 min 07 s
